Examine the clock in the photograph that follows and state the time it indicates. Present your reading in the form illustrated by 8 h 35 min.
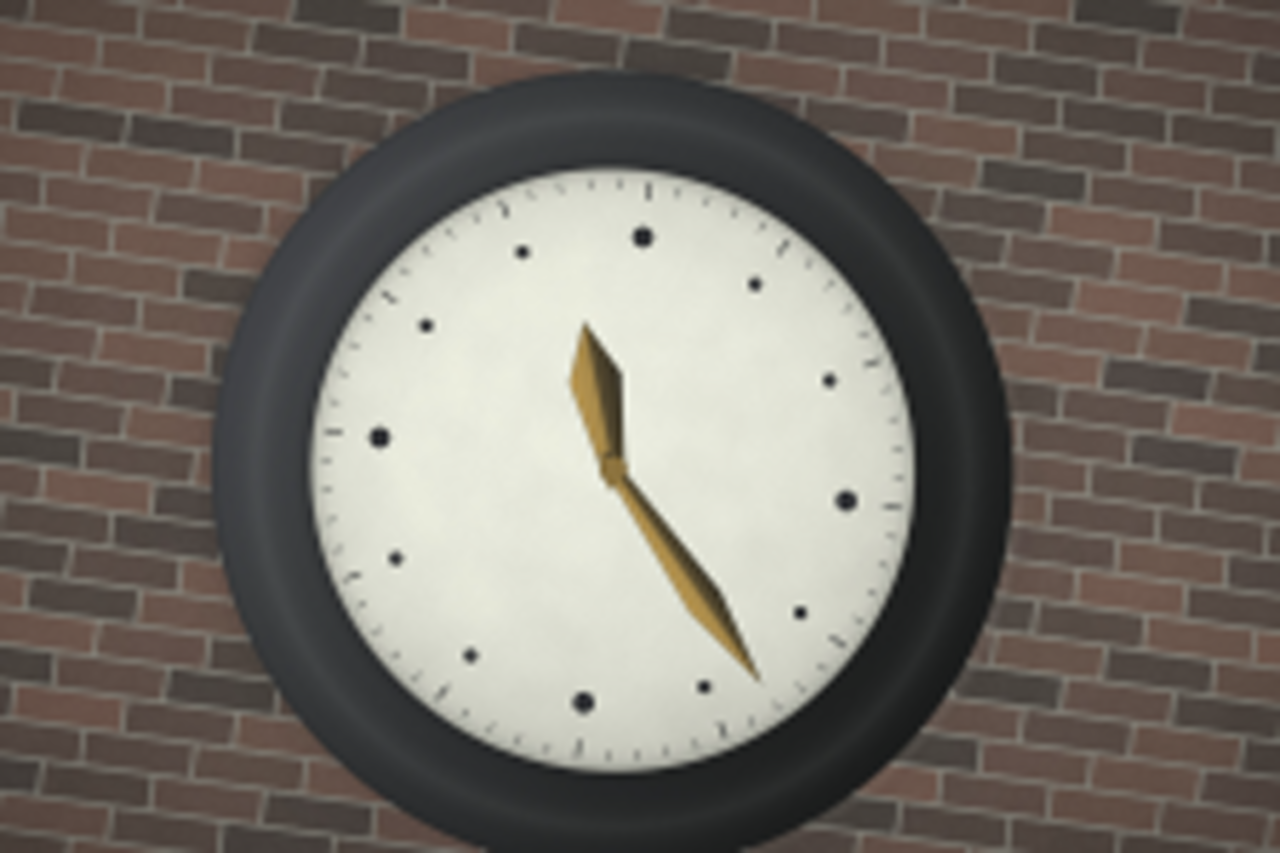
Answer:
11 h 23 min
